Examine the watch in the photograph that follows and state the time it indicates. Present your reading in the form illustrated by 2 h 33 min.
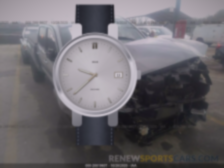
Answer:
9 h 38 min
